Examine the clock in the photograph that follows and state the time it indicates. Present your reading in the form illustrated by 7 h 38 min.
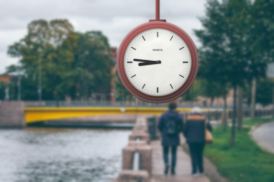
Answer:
8 h 46 min
